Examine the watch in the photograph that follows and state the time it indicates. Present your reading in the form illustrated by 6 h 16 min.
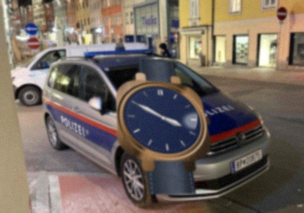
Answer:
3 h 50 min
